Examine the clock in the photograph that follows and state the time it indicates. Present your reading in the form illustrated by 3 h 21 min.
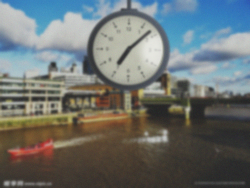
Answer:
7 h 08 min
